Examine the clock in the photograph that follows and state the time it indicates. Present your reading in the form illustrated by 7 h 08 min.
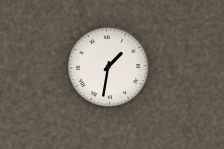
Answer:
1 h 32 min
